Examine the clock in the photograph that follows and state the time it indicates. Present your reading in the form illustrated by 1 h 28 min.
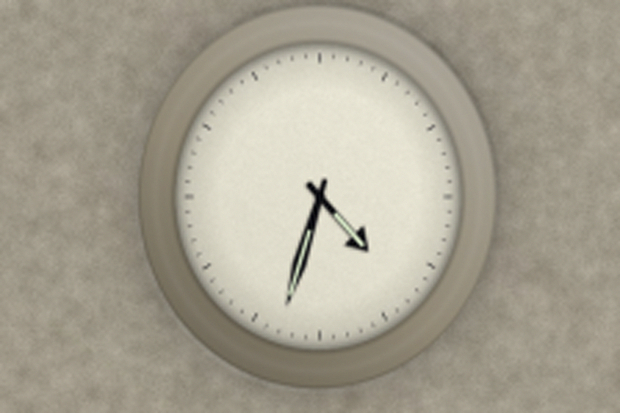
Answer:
4 h 33 min
